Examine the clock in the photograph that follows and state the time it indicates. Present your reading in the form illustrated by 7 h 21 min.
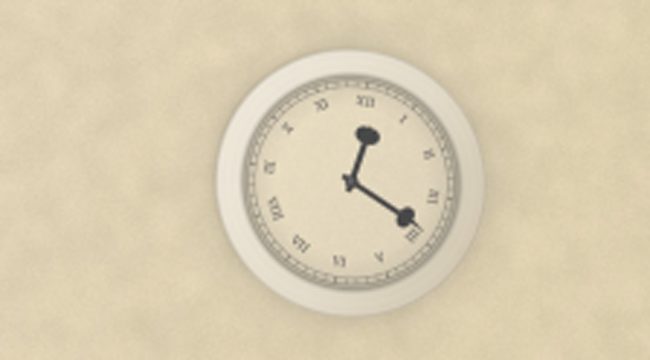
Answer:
12 h 19 min
